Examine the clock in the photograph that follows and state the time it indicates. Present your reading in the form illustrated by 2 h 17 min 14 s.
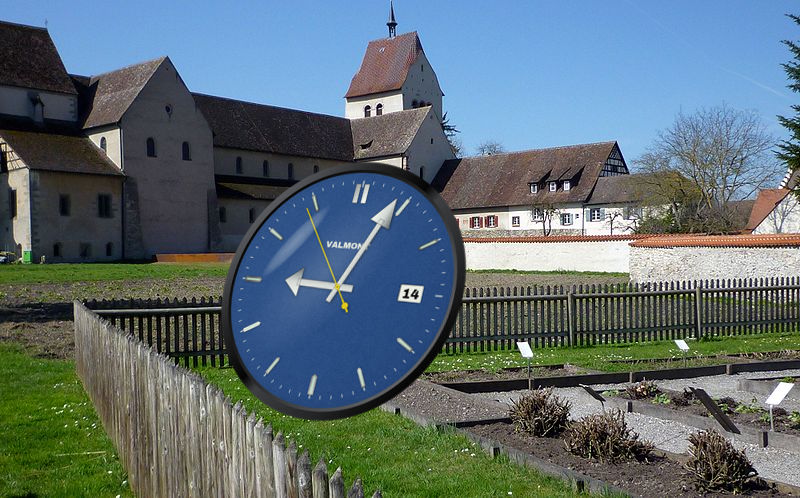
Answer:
9 h 03 min 54 s
